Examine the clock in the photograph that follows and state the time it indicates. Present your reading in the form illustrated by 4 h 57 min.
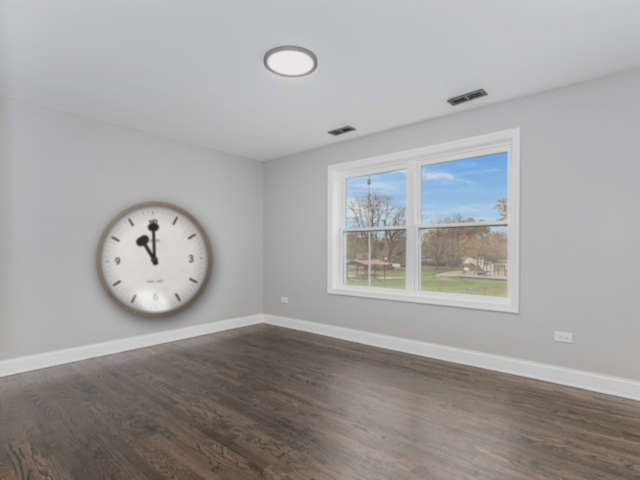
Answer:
11 h 00 min
